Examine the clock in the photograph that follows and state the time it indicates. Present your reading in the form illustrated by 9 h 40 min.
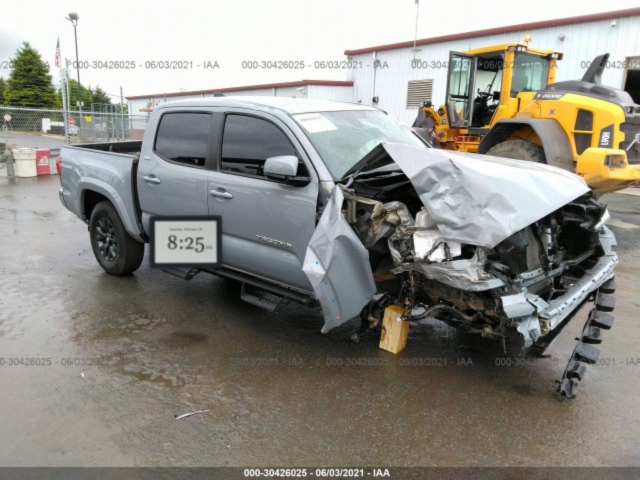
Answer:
8 h 25 min
